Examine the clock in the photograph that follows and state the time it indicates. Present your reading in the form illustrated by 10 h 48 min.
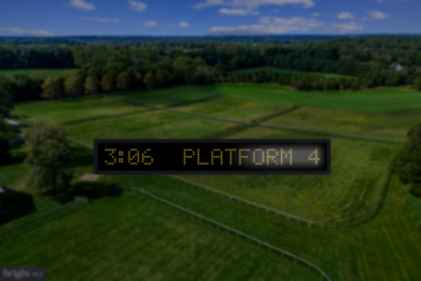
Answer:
3 h 06 min
